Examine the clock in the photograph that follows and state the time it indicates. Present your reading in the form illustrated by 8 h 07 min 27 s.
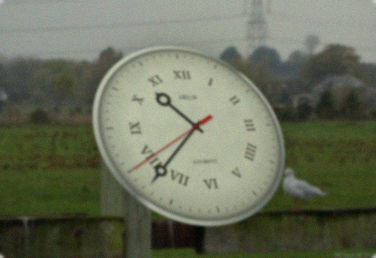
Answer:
10 h 37 min 40 s
